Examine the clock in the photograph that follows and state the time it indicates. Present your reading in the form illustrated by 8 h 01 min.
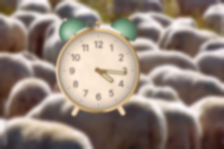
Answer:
4 h 16 min
